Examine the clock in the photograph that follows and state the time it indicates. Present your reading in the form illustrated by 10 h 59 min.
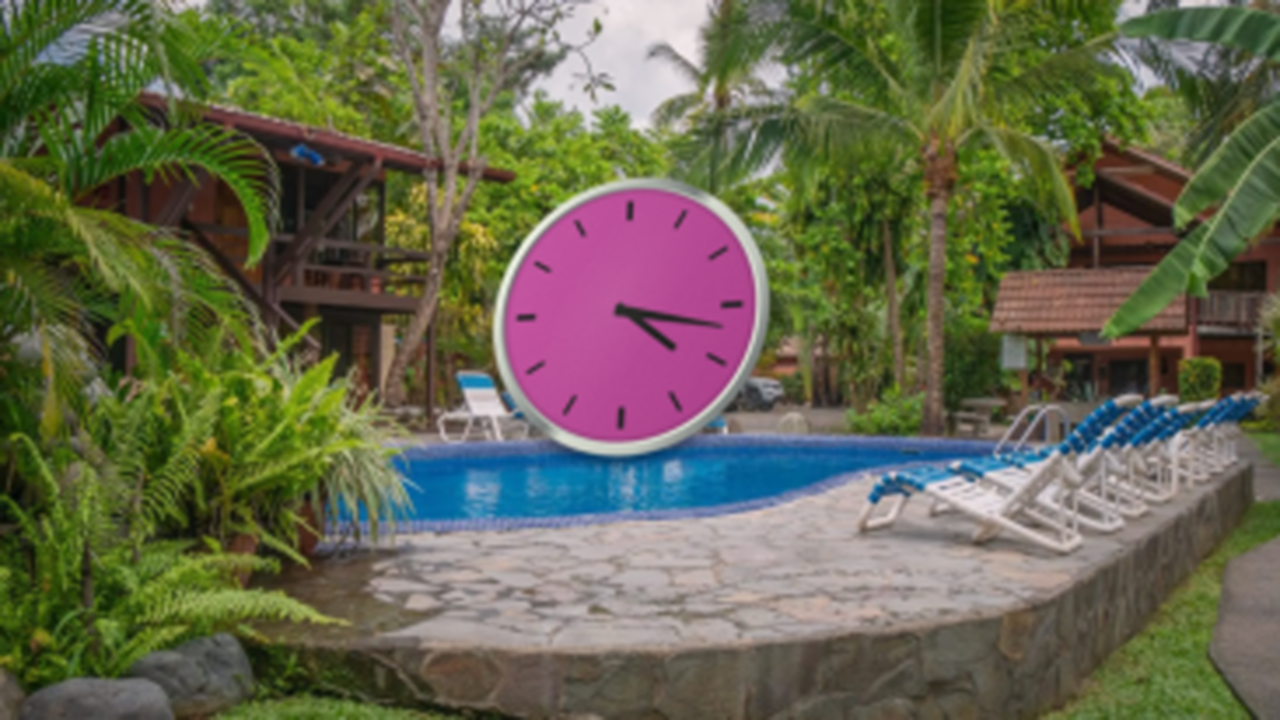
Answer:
4 h 17 min
